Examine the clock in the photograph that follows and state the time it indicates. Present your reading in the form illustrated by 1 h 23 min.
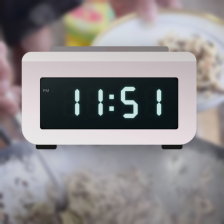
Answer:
11 h 51 min
